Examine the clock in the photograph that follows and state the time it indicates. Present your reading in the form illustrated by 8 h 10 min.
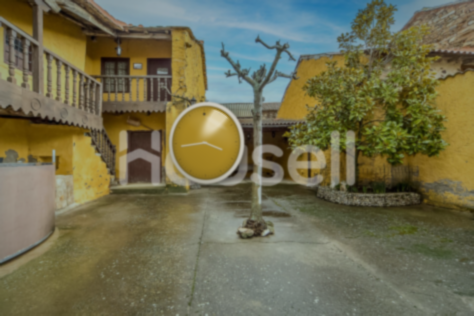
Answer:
3 h 44 min
